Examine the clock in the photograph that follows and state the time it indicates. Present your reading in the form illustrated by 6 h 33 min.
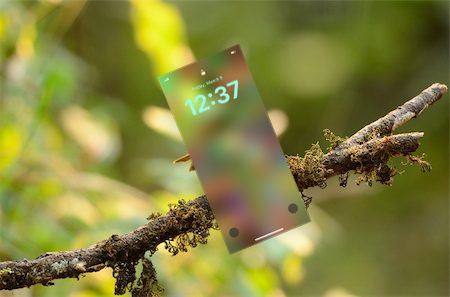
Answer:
12 h 37 min
